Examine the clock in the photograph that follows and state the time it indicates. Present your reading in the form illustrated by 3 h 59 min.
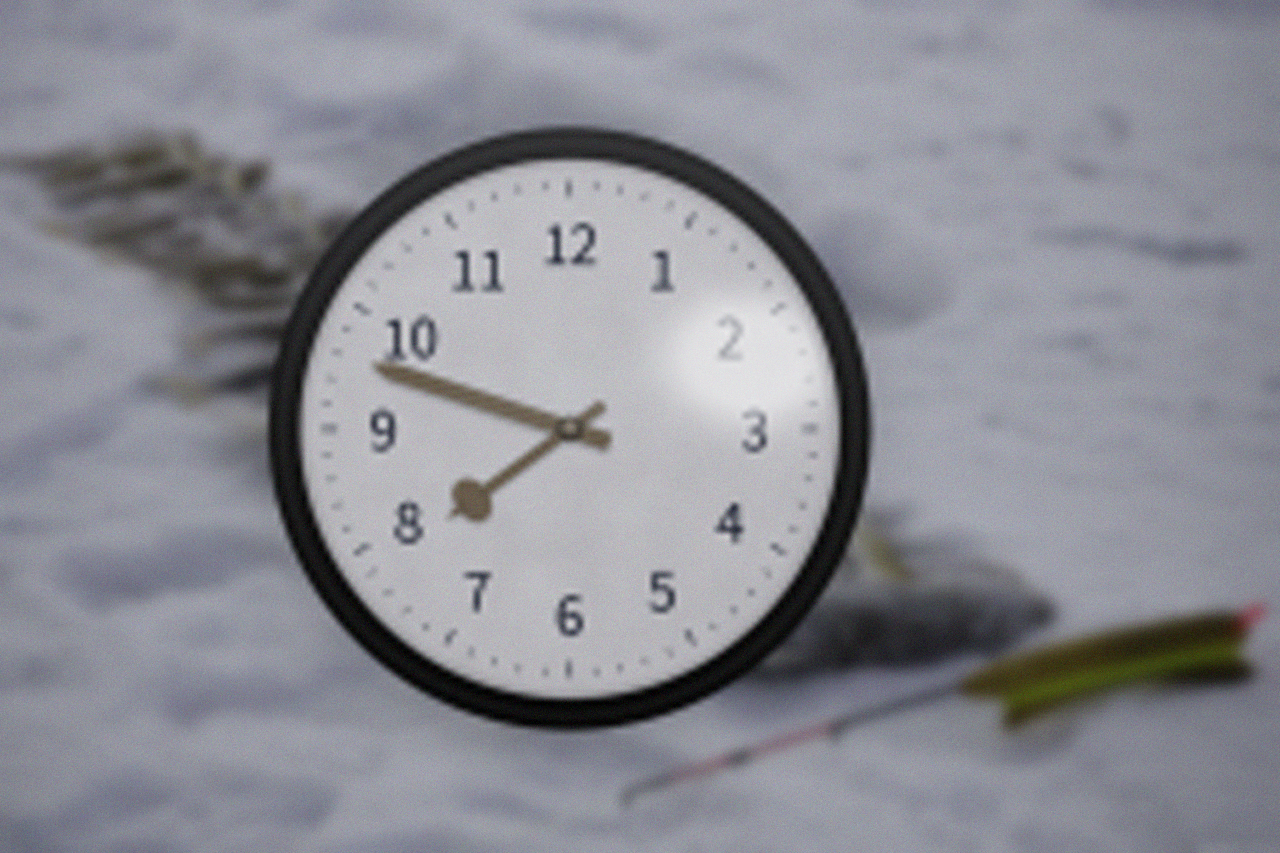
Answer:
7 h 48 min
